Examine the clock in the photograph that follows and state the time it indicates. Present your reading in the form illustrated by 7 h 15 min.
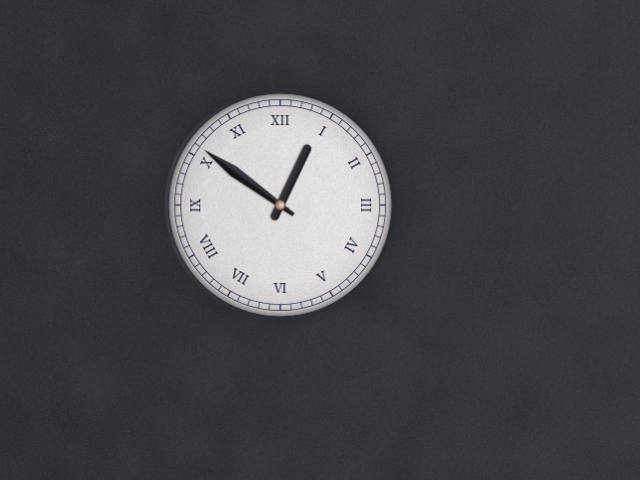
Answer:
12 h 51 min
